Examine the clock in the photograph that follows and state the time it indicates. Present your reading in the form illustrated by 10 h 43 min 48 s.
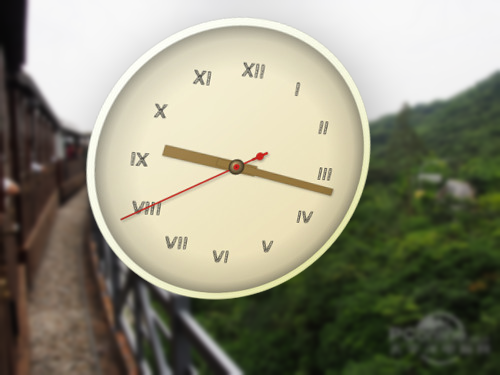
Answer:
9 h 16 min 40 s
